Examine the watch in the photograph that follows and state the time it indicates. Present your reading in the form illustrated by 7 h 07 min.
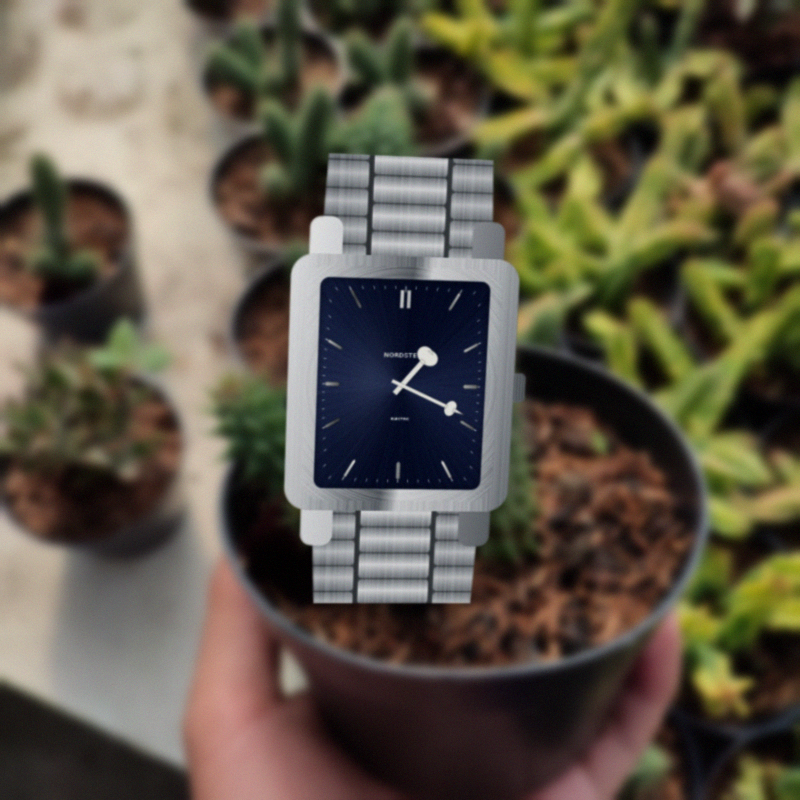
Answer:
1 h 19 min
